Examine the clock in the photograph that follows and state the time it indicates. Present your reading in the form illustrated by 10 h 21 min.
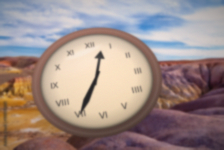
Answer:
12 h 35 min
